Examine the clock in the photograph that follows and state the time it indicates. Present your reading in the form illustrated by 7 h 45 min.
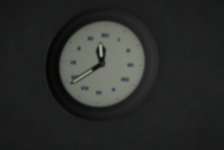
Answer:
11 h 39 min
